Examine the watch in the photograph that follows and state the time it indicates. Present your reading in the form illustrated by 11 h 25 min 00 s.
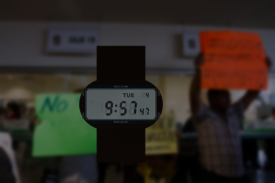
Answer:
9 h 57 min 47 s
